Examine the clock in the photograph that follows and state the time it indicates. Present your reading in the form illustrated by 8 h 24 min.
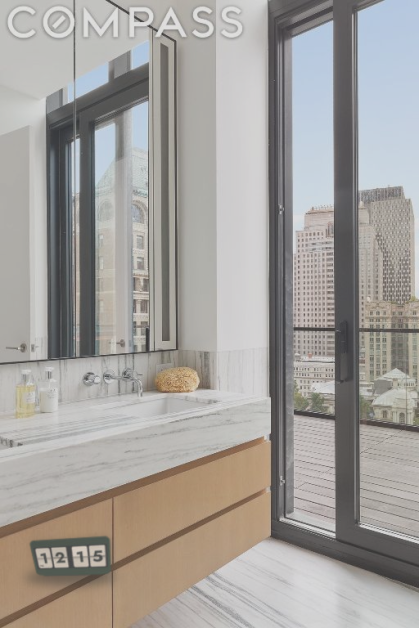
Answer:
12 h 15 min
